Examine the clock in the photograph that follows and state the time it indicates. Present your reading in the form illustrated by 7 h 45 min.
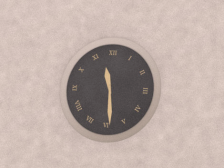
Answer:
11 h 29 min
